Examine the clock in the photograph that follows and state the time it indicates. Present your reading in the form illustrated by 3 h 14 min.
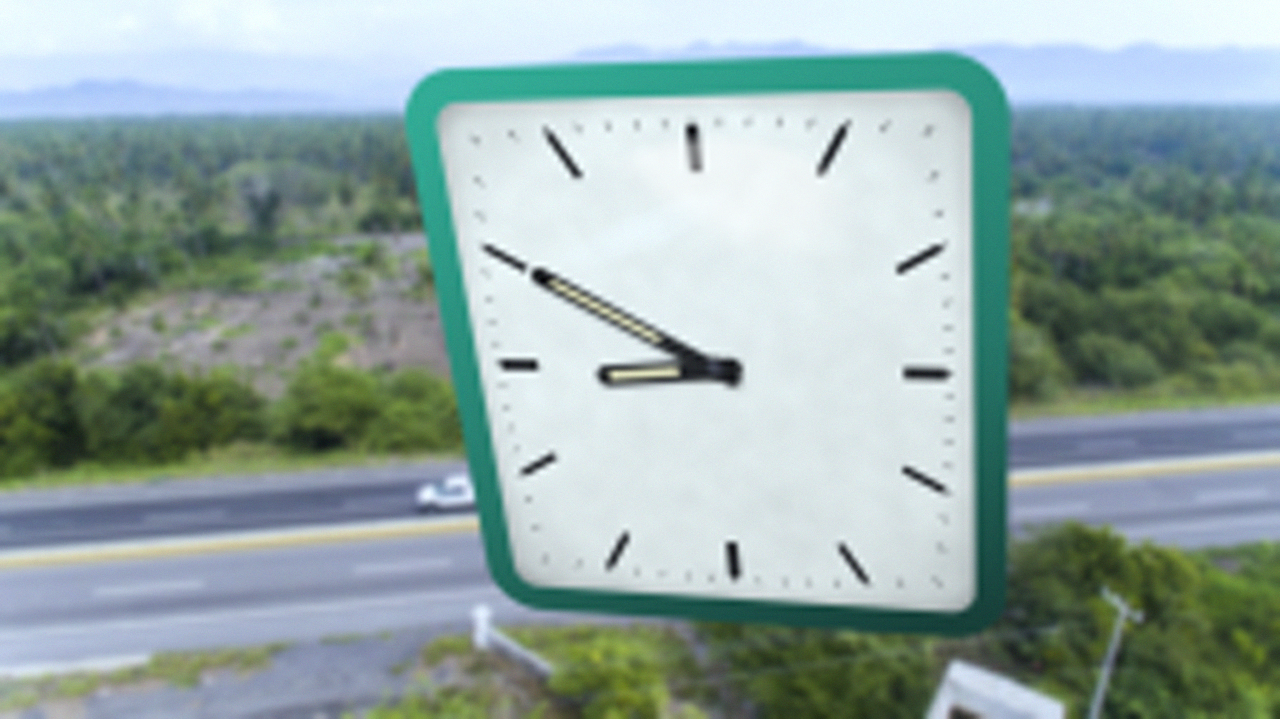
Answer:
8 h 50 min
